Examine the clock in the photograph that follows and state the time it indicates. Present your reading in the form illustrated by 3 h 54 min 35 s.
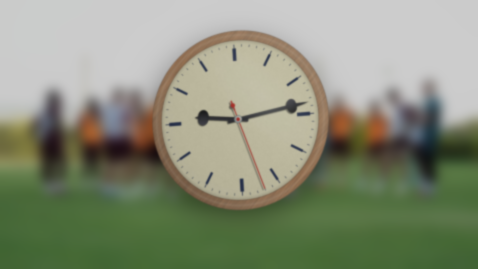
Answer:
9 h 13 min 27 s
